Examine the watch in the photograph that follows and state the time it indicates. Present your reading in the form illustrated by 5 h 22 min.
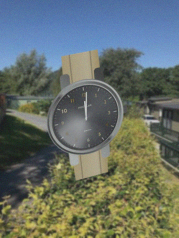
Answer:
12 h 01 min
